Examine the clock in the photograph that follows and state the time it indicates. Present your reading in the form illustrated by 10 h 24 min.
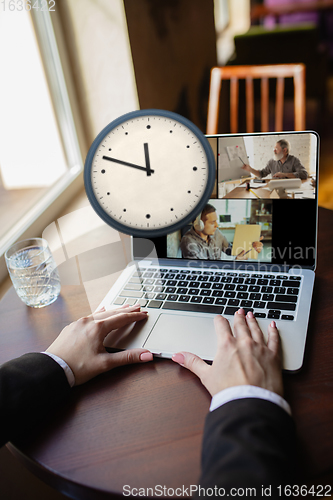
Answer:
11 h 48 min
